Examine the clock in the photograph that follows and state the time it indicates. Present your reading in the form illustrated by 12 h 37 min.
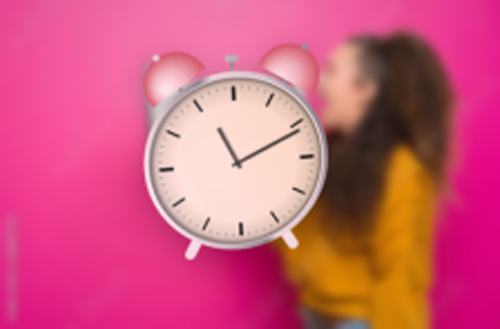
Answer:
11 h 11 min
